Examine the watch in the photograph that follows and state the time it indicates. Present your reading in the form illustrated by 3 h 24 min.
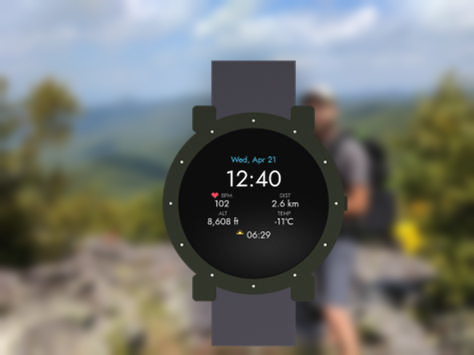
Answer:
12 h 40 min
